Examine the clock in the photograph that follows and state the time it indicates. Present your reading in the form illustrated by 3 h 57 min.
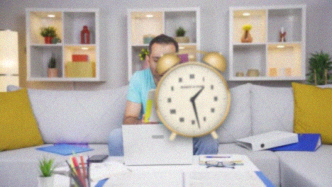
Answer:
1 h 28 min
